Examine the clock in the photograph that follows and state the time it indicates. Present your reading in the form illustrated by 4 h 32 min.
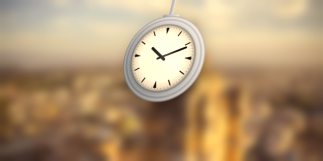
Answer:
10 h 11 min
